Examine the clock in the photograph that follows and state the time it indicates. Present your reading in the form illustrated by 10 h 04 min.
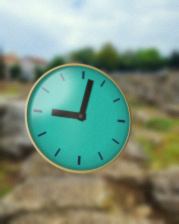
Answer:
9 h 02 min
